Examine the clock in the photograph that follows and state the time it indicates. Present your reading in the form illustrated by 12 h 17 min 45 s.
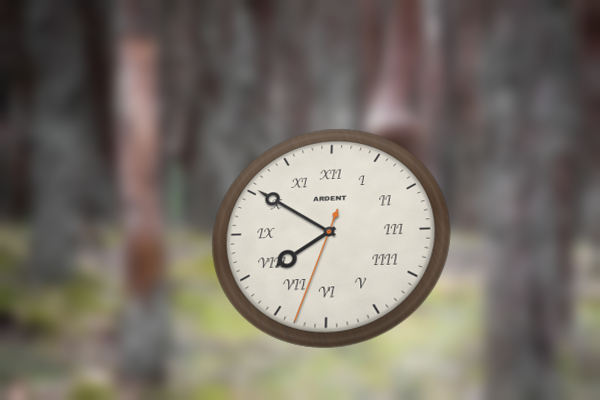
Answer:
7 h 50 min 33 s
